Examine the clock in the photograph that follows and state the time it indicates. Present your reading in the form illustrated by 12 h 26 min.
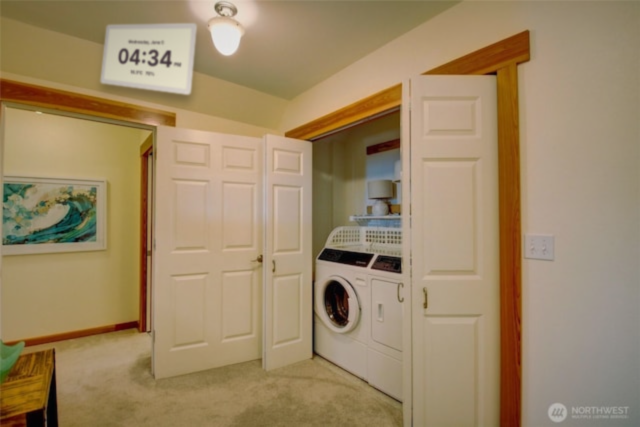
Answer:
4 h 34 min
